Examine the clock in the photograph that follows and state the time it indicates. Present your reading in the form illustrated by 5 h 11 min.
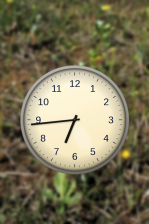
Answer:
6 h 44 min
